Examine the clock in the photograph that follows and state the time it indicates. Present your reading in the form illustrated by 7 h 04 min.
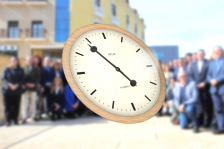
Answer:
4 h 54 min
